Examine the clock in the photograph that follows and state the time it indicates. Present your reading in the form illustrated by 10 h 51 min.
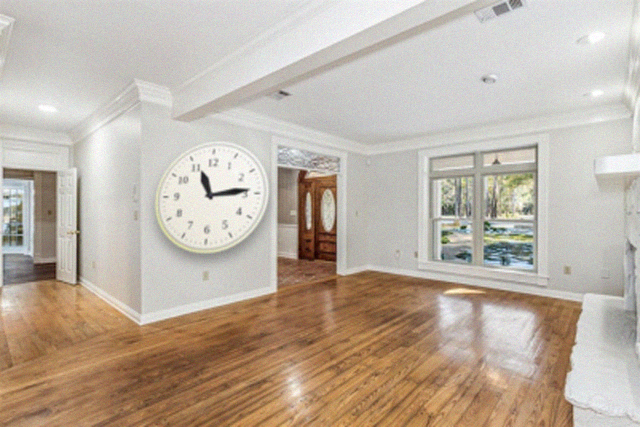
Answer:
11 h 14 min
